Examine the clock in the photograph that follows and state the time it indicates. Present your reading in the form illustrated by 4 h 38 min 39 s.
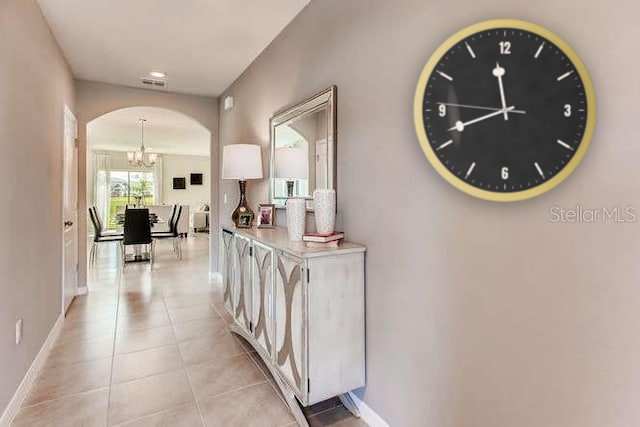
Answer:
11 h 41 min 46 s
